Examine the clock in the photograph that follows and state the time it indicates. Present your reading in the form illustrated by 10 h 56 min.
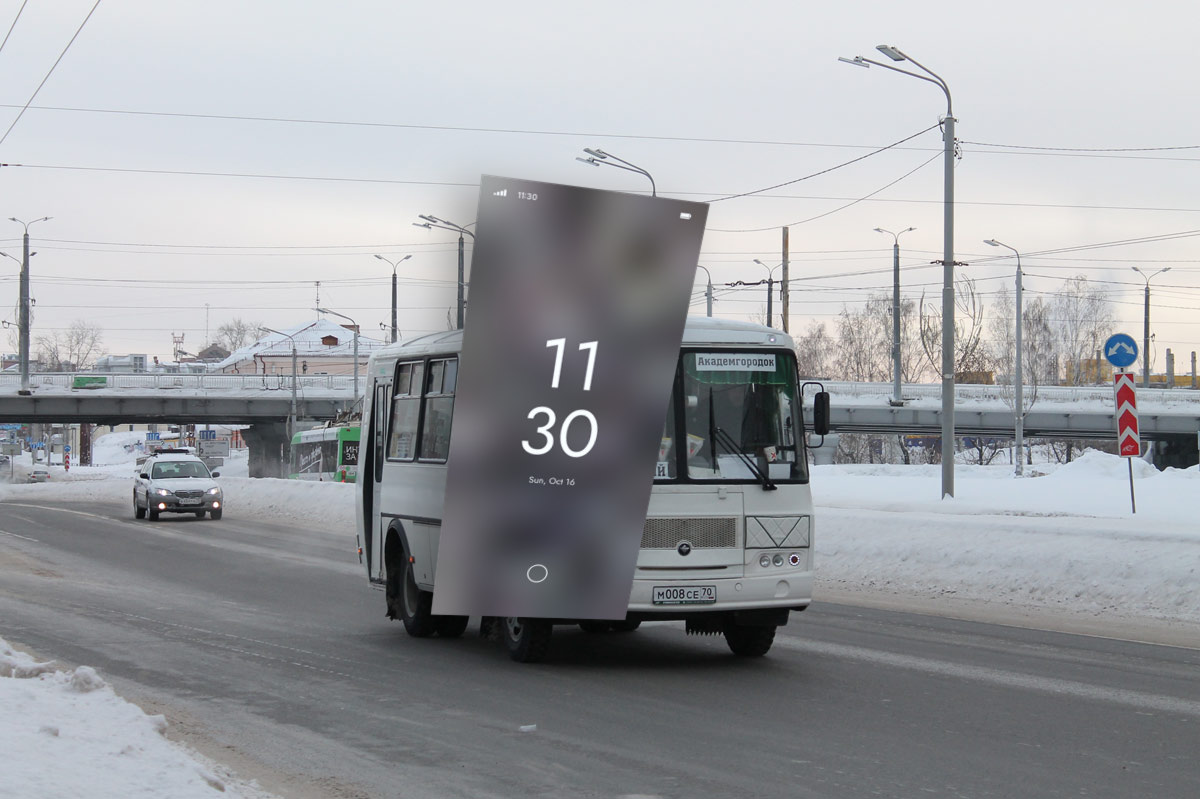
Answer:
11 h 30 min
